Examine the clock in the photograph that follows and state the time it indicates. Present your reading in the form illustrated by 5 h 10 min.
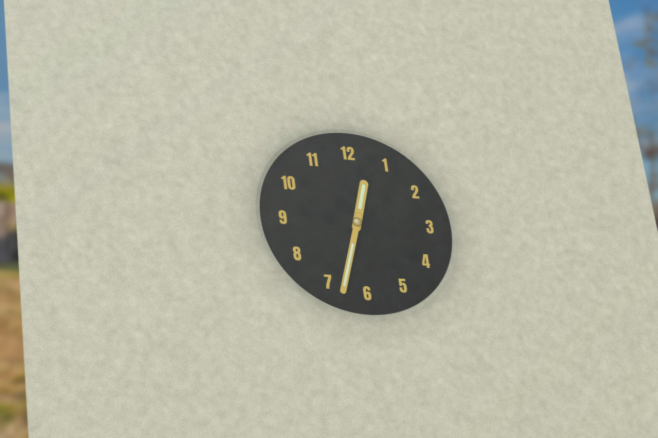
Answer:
12 h 33 min
